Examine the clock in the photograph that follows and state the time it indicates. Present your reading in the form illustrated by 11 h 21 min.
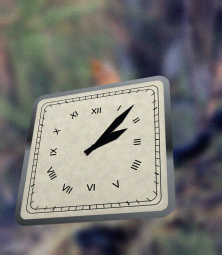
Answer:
2 h 07 min
